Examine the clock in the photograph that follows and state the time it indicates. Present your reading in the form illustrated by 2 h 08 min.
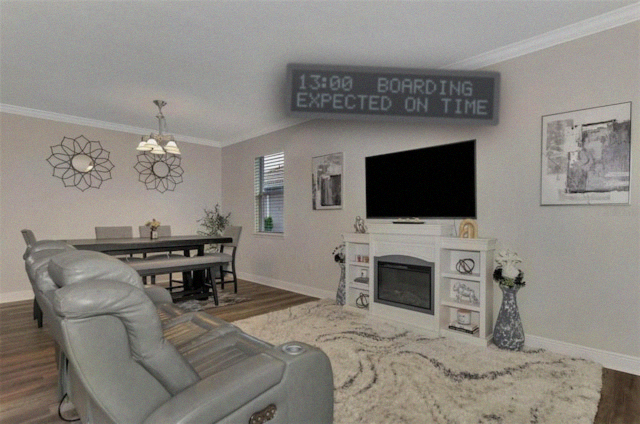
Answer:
13 h 00 min
